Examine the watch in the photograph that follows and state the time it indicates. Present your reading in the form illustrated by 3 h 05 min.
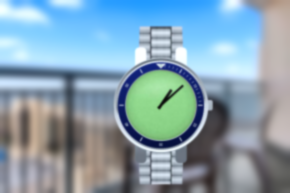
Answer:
1 h 08 min
